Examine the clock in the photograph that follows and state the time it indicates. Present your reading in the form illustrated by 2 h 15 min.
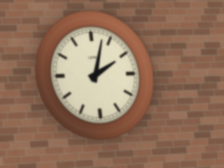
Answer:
2 h 03 min
